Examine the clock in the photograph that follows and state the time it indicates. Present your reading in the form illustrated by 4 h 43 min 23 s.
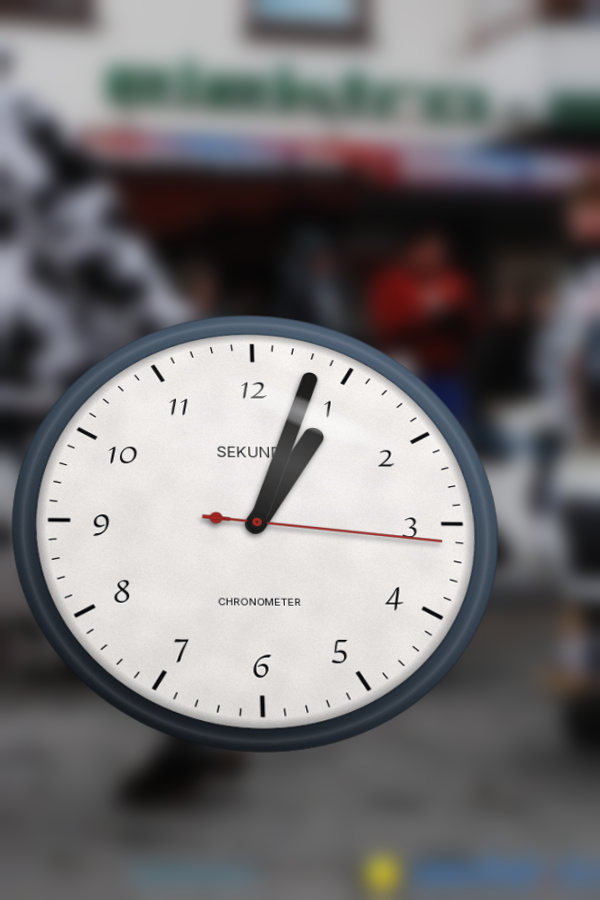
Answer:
1 h 03 min 16 s
